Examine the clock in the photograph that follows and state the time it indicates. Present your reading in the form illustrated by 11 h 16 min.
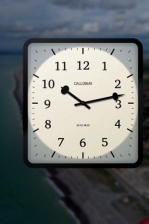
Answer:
10 h 13 min
